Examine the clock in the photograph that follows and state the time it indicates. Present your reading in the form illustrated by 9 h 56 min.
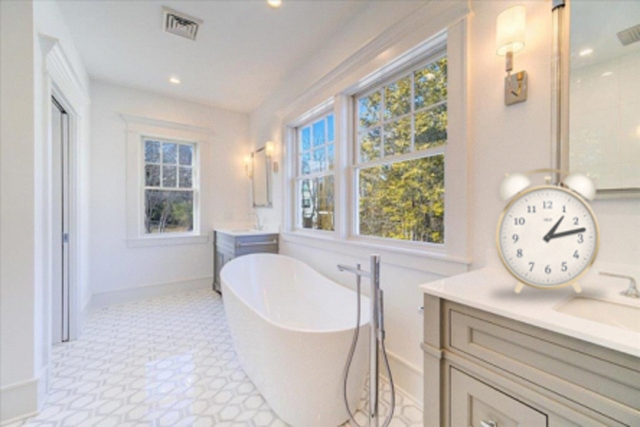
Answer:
1 h 13 min
